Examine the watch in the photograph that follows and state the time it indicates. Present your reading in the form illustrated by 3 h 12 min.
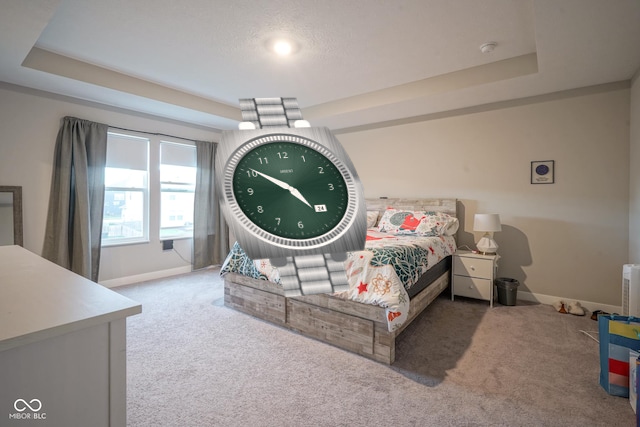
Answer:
4 h 51 min
